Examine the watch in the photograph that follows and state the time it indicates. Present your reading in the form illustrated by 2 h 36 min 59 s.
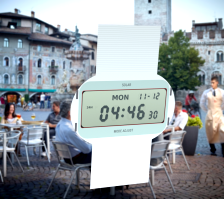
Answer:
4 h 46 min 30 s
